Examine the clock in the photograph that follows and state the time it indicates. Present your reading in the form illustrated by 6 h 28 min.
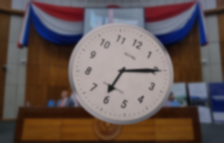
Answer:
6 h 10 min
